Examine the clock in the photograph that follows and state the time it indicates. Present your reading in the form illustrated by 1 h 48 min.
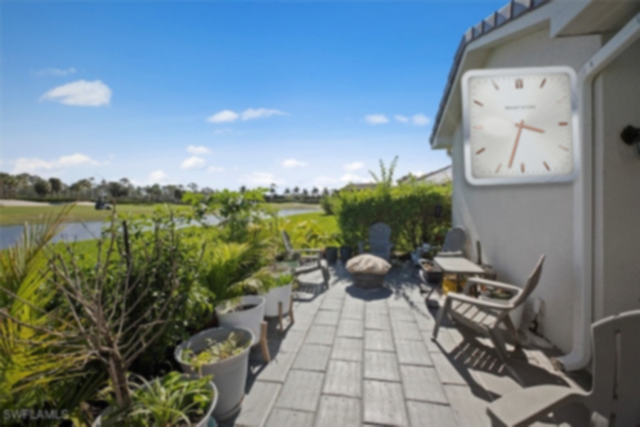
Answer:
3 h 33 min
